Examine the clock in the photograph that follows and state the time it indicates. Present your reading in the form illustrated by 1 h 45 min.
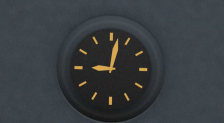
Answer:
9 h 02 min
